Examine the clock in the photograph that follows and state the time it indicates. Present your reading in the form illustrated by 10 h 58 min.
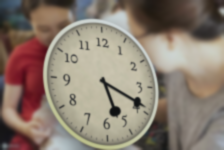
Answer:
5 h 19 min
